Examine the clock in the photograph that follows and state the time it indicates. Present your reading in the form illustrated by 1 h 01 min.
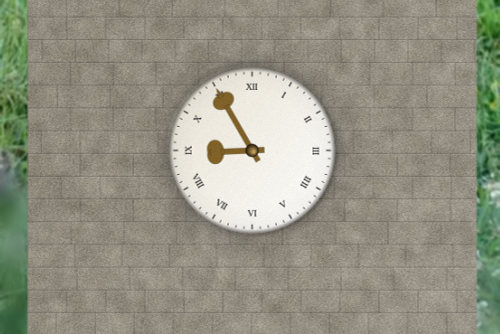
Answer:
8 h 55 min
